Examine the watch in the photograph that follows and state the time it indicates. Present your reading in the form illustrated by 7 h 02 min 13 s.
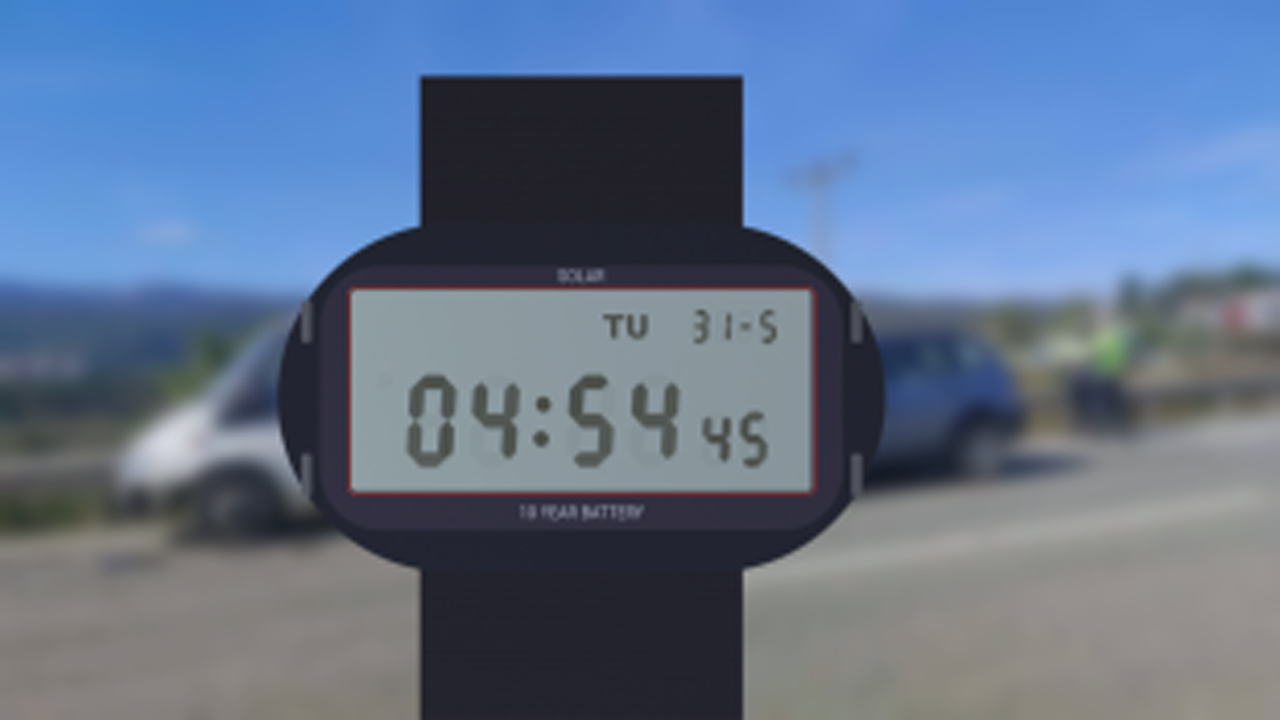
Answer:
4 h 54 min 45 s
